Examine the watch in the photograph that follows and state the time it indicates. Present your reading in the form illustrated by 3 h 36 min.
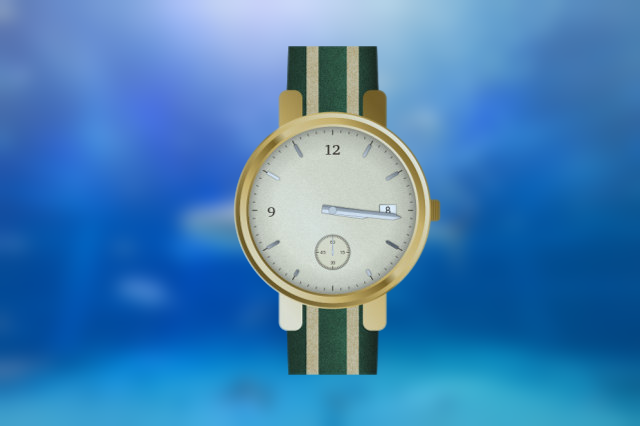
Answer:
3 h 16 min
